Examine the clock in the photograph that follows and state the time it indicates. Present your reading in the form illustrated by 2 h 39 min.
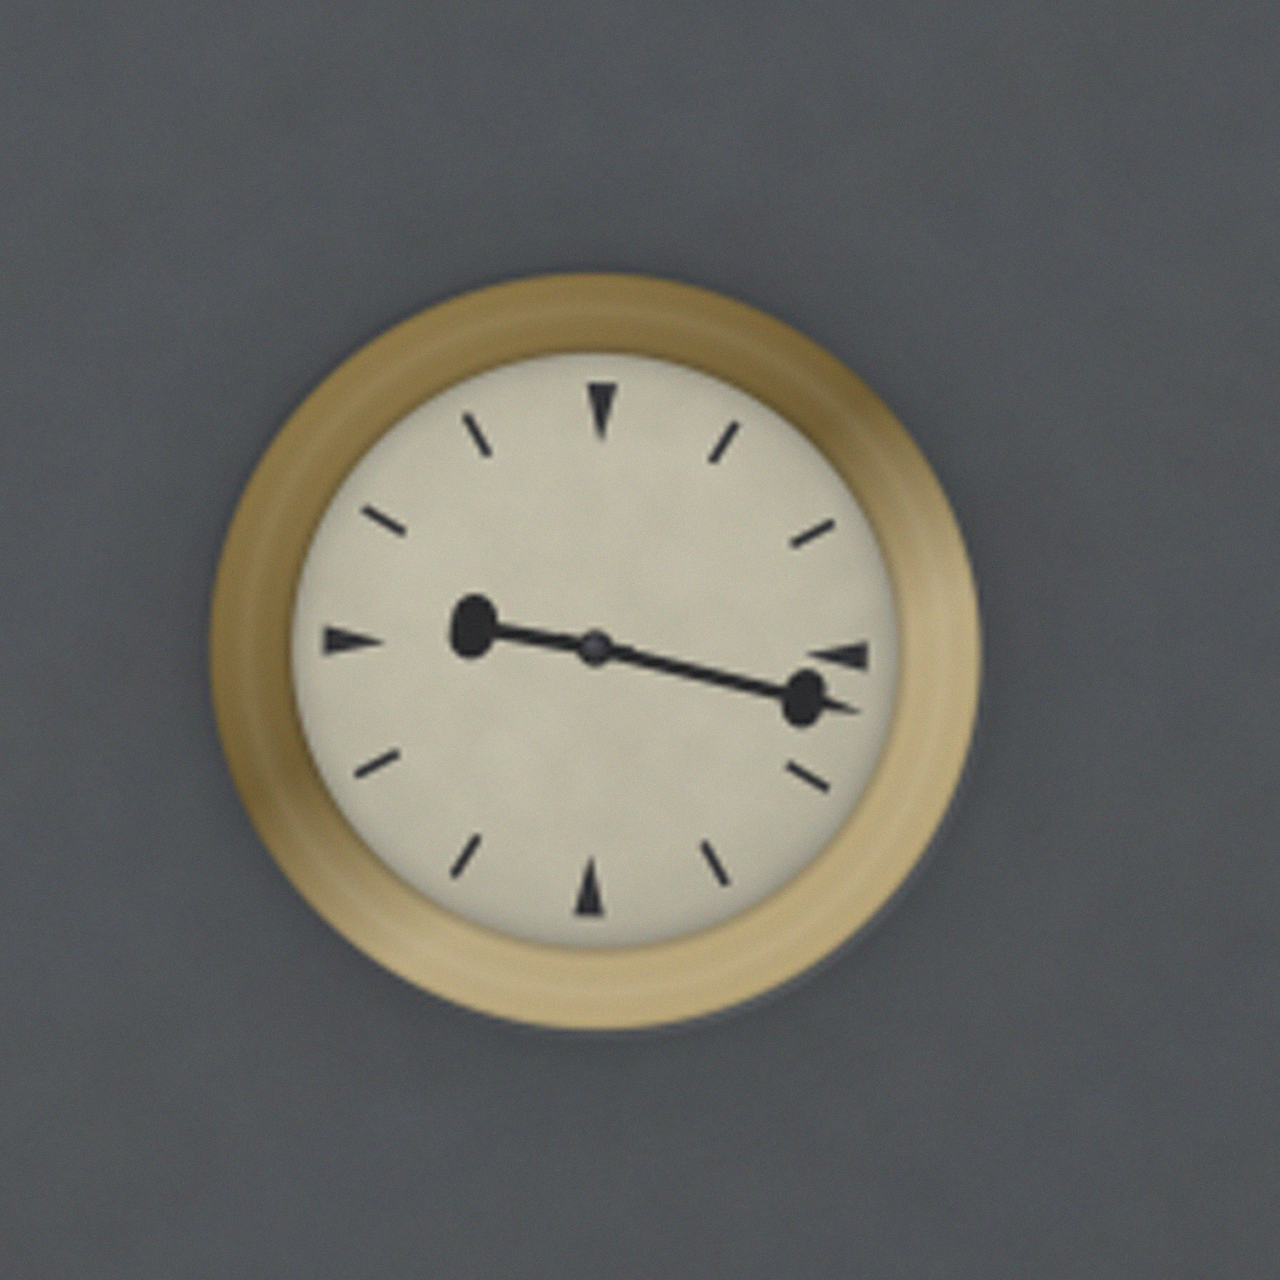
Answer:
9 h 17 min
